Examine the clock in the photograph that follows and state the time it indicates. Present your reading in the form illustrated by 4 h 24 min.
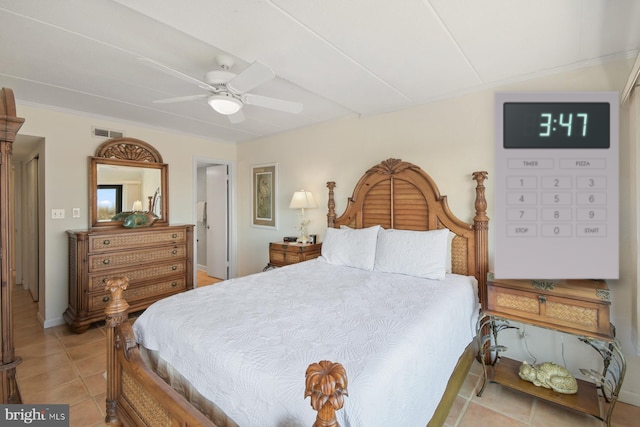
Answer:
3 h 47 min
